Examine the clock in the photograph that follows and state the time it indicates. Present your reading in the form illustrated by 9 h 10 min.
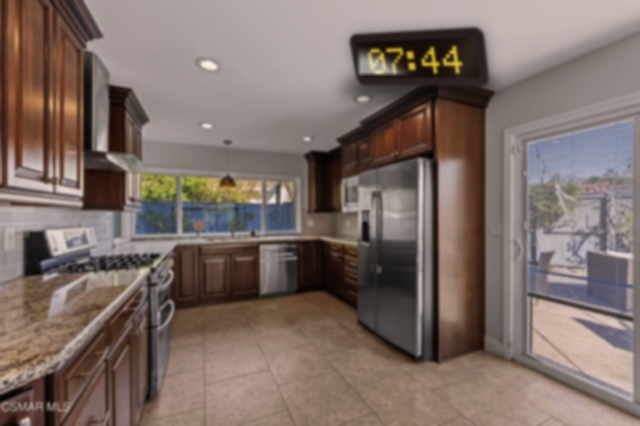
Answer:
7 h 44 min
